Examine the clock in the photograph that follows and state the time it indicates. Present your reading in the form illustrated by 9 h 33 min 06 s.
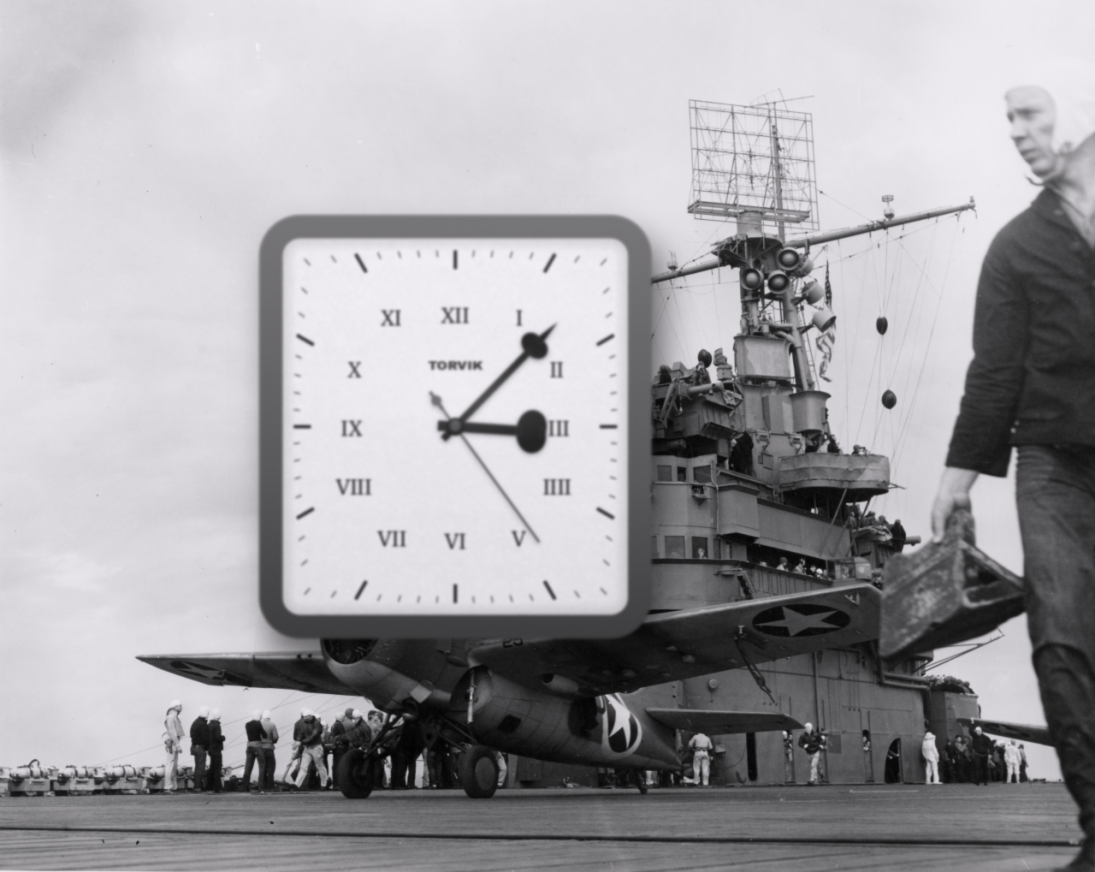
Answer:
3 h 07 min 24 s
